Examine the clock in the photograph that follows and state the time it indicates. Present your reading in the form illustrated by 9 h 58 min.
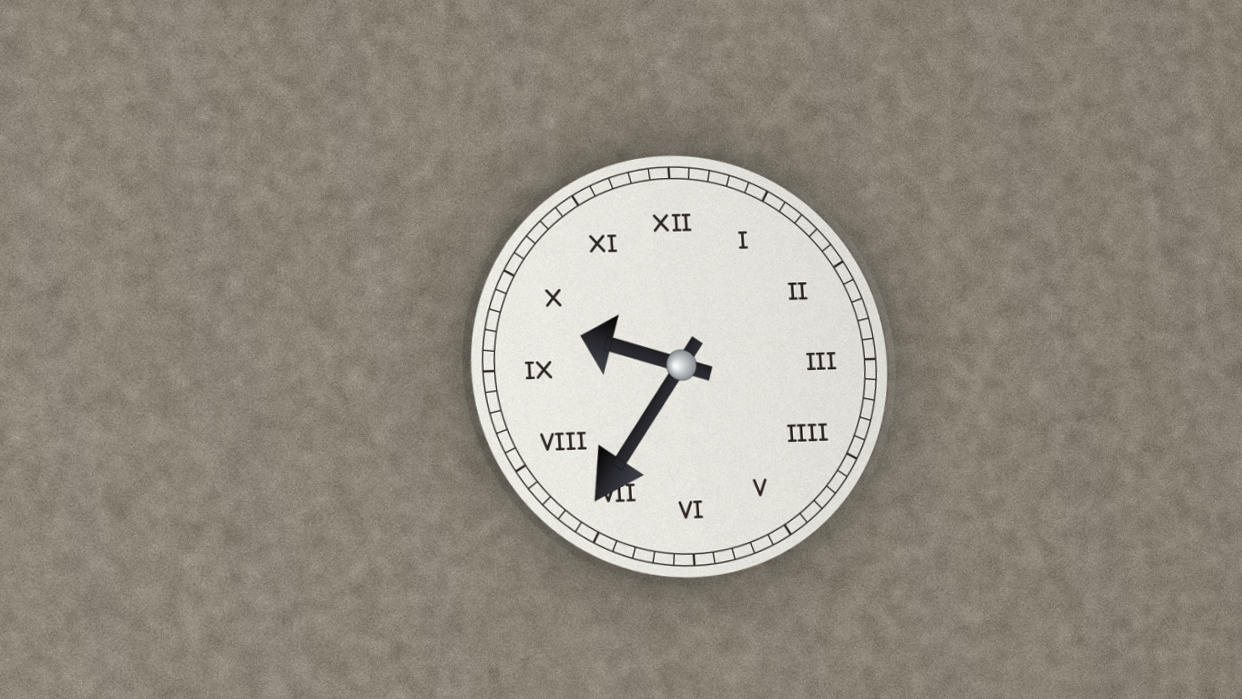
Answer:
9 h 36 min
